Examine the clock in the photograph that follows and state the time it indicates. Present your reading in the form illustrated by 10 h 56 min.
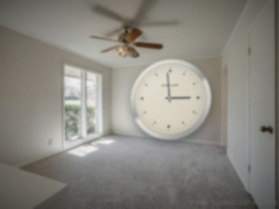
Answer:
2 h 59 min
